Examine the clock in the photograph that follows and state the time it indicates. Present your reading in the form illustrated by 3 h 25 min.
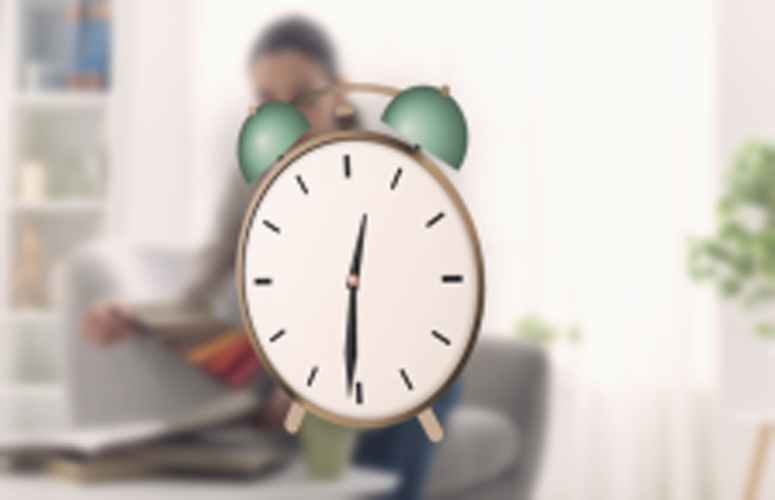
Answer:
12 h 31 min
